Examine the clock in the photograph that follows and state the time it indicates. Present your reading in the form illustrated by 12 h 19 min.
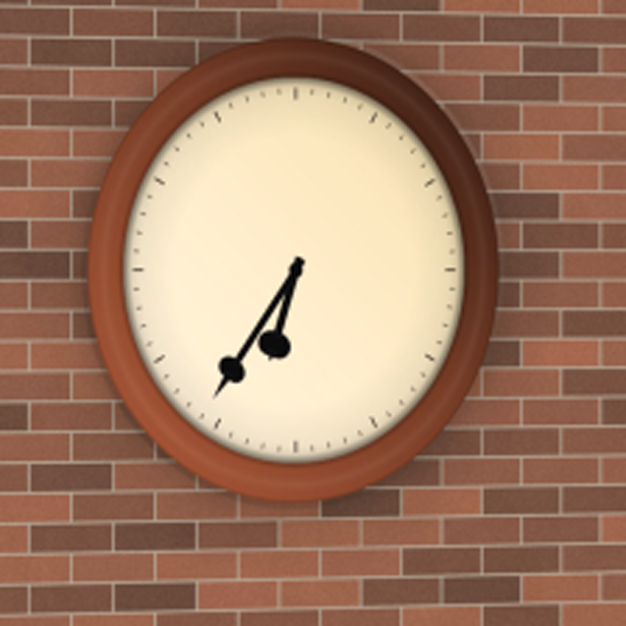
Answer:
6 h 36 min
